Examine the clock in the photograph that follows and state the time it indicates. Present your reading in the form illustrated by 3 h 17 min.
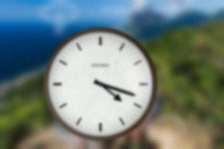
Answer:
4 h 18 min
